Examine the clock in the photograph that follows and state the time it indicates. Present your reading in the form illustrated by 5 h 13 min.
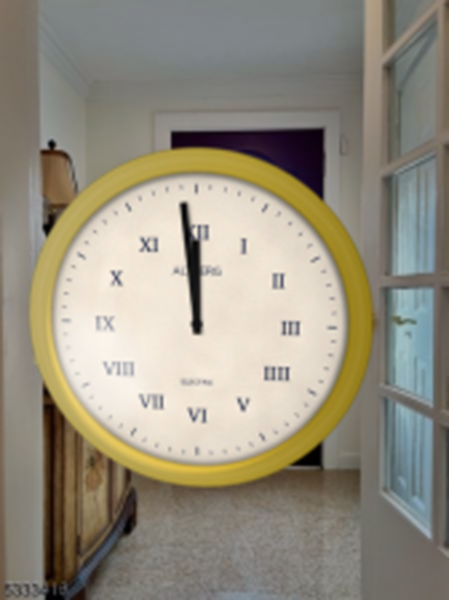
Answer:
11 h 59 min
